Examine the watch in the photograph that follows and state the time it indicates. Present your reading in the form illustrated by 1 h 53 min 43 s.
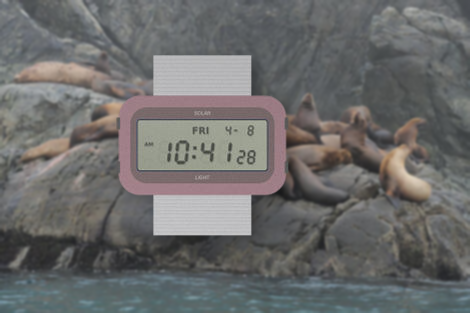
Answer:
10 h 41 min 28 s
